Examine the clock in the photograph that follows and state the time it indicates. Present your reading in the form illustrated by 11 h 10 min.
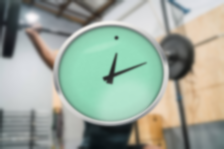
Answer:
12 h 10 min
